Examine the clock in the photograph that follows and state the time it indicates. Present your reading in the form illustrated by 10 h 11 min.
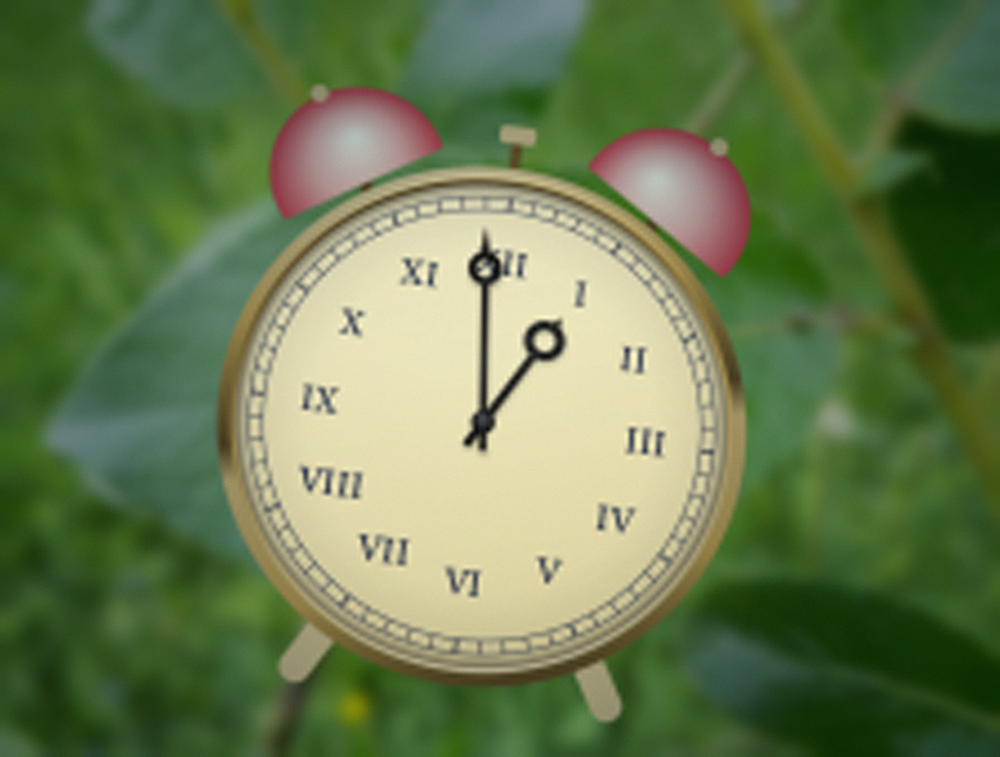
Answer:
12 h 59 min
